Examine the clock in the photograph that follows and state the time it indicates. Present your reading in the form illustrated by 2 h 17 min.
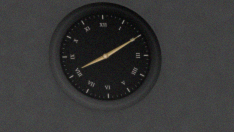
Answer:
8 h 10 min
